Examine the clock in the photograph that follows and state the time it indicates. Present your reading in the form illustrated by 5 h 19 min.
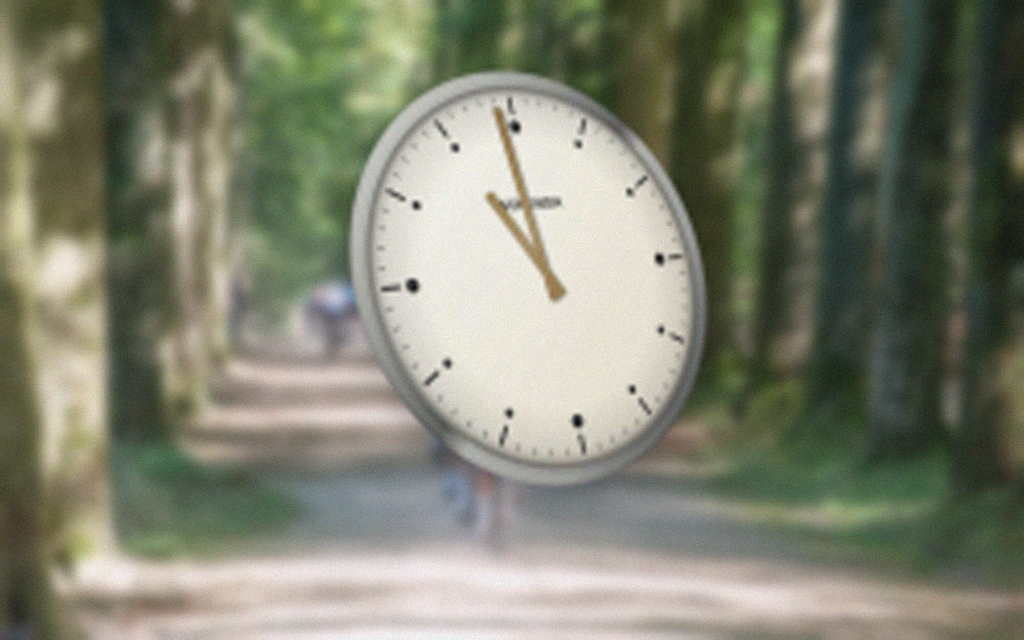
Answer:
10 h 59 min
